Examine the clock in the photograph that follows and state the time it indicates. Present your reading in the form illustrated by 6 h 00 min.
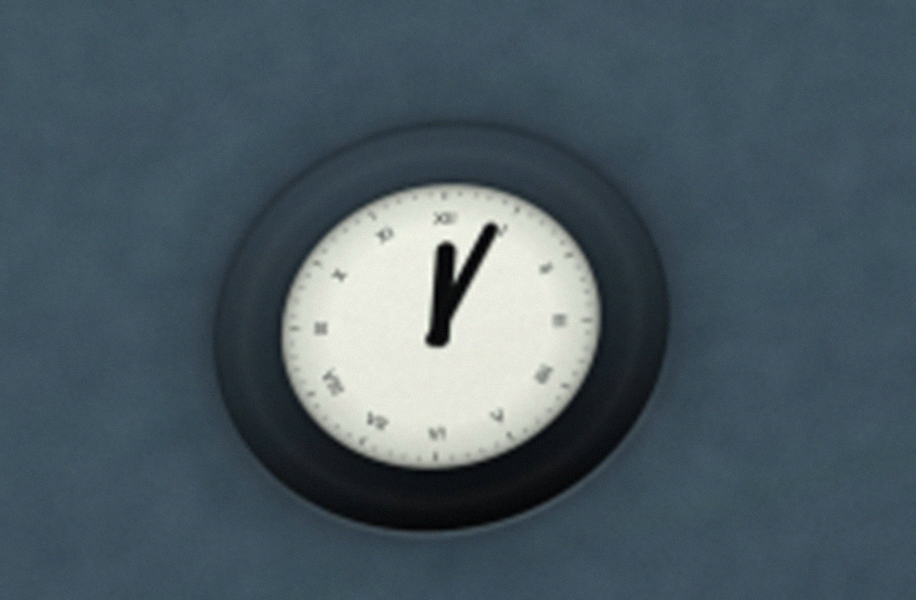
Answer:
12 h 04 min
